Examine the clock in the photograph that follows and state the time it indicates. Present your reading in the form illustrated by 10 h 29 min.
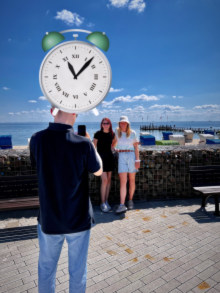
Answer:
11 h 07 min
